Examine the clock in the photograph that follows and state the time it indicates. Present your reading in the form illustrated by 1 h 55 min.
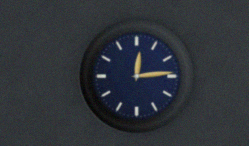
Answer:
12 h 14 min
